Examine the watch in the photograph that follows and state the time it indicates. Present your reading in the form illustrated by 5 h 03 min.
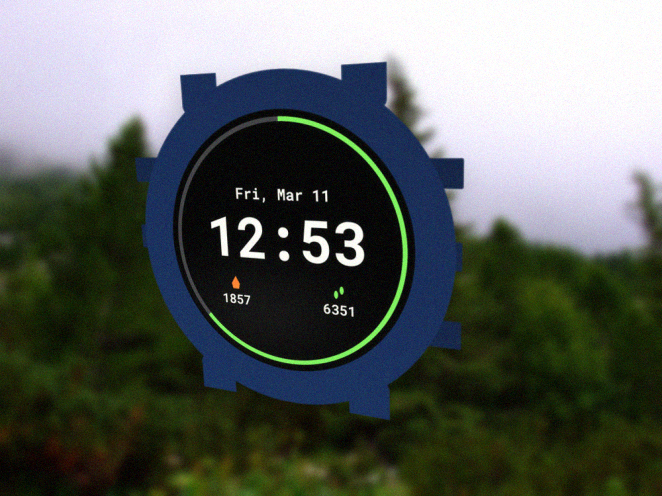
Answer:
12 h 53 min
